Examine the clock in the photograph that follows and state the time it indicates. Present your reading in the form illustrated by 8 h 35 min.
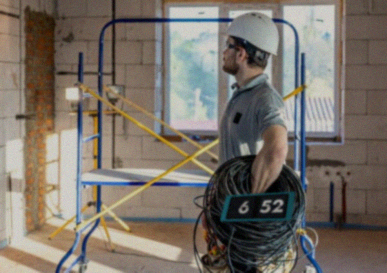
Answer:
6 h 52 min
